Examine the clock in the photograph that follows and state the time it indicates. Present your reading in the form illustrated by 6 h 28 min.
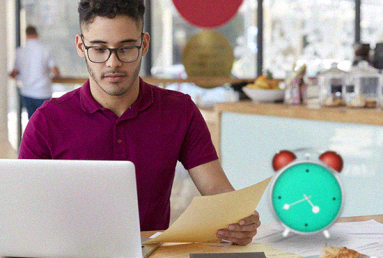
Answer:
4 h 41 min
